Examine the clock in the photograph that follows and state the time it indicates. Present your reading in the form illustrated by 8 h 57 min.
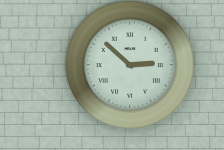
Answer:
2 h 52 min
